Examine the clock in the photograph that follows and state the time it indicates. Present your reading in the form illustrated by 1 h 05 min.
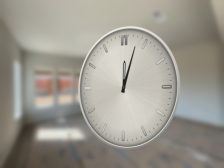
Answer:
12 h 03 min
